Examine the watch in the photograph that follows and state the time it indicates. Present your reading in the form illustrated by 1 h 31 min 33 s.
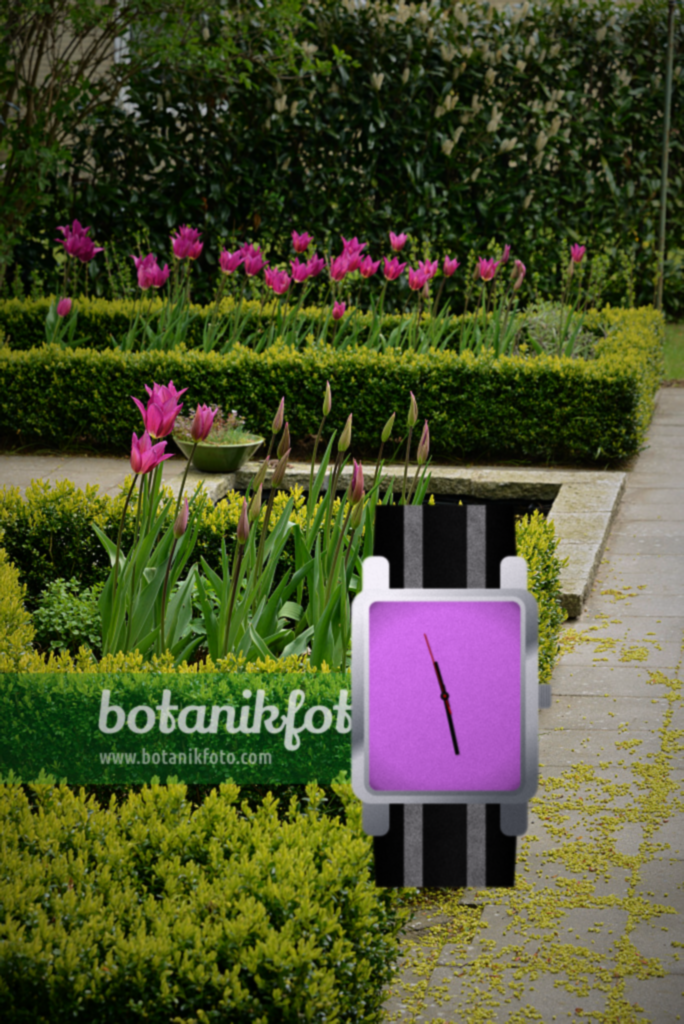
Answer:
11 h 27 min 57 s
